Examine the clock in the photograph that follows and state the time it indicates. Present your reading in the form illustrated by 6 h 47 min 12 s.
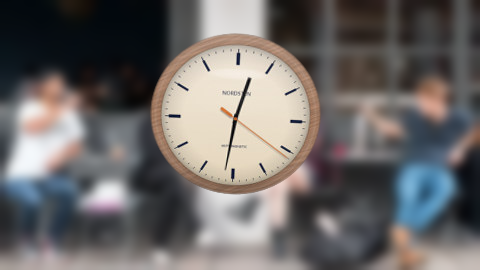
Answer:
12 h 31 min 21 s
